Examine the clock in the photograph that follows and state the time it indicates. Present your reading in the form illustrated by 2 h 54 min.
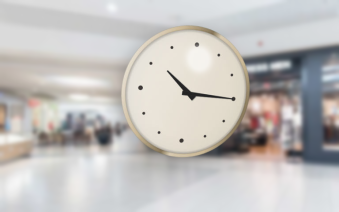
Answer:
10 h 15 min
